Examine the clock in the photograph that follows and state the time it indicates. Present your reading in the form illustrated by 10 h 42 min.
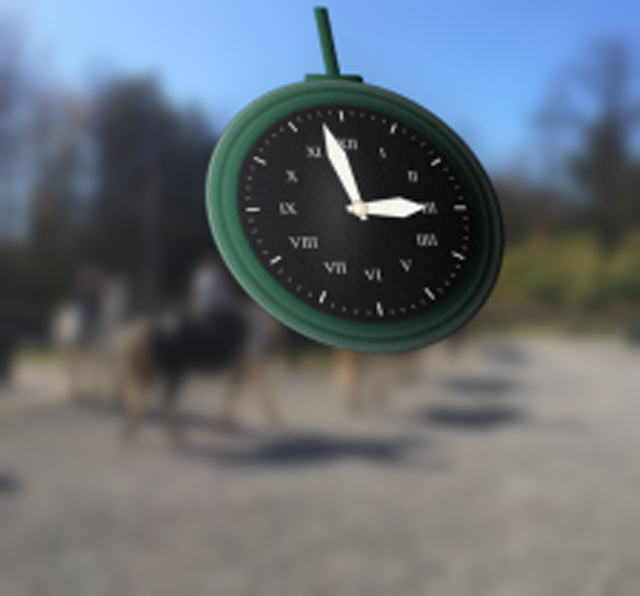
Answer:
2 h 58 min
